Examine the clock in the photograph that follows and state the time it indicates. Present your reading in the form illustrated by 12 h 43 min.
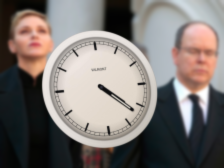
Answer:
4 h 22 min
